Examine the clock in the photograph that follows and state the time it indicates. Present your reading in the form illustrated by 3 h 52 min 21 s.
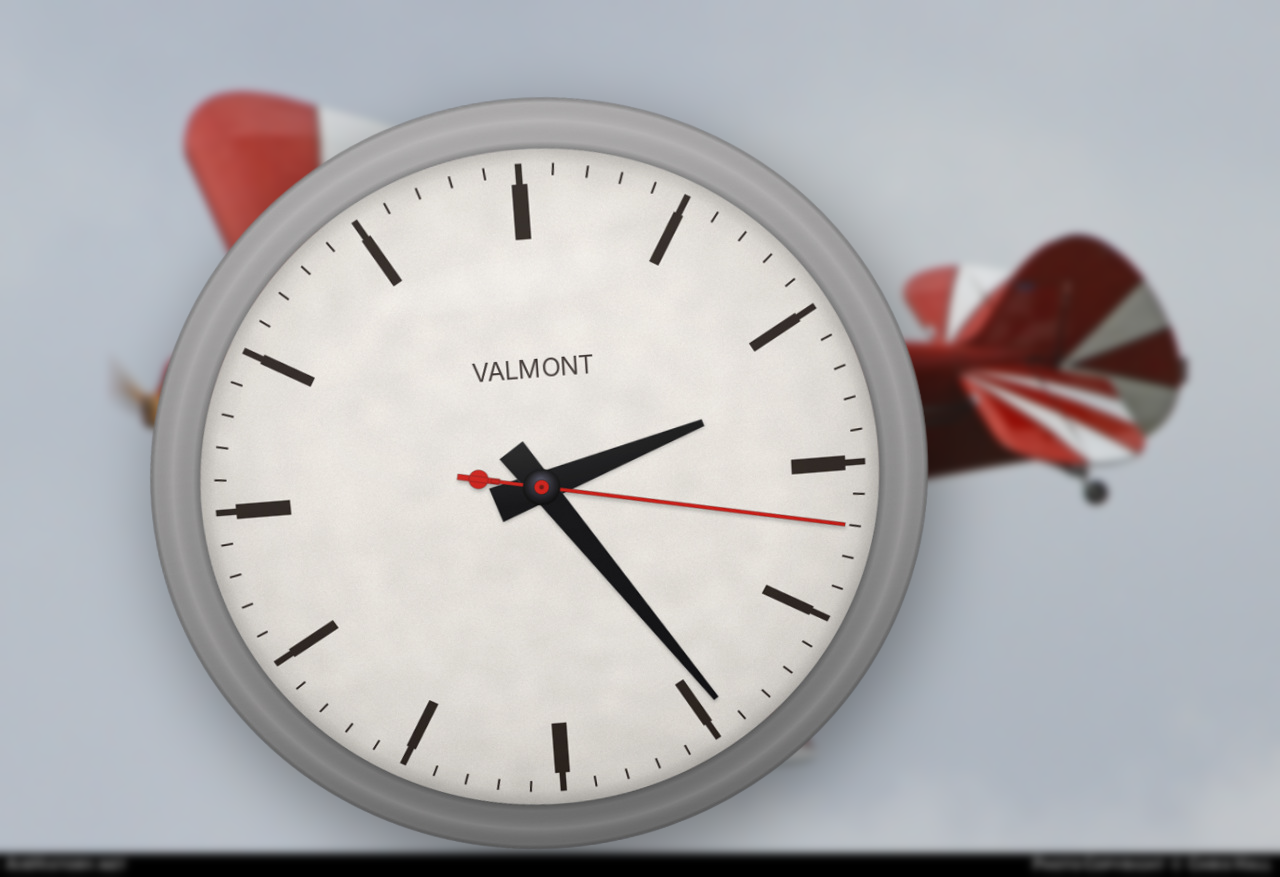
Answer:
2 h 24 min 17 s
